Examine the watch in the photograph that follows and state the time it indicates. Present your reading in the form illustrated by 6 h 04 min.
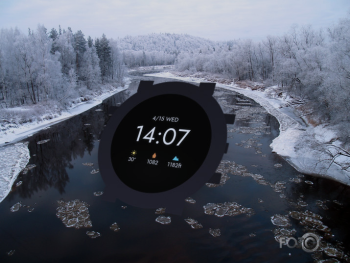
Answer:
14 h 07 min
